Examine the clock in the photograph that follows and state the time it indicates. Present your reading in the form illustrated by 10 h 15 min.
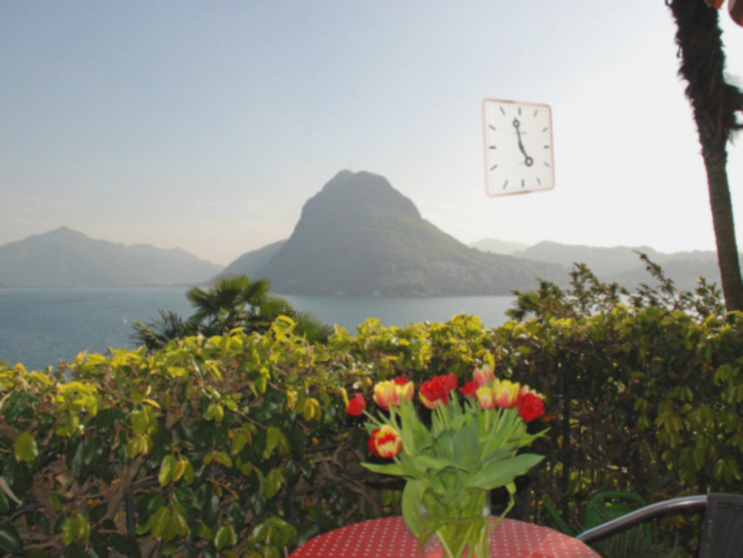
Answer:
4 h 58 min
